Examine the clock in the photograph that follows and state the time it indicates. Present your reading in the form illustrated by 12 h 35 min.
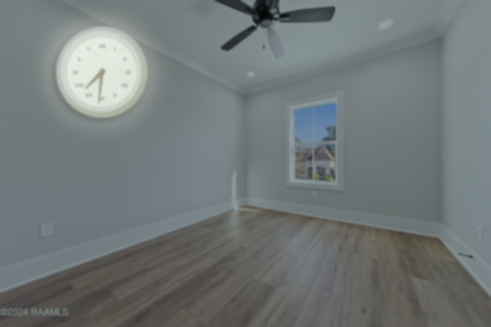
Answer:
7 h 31 min
